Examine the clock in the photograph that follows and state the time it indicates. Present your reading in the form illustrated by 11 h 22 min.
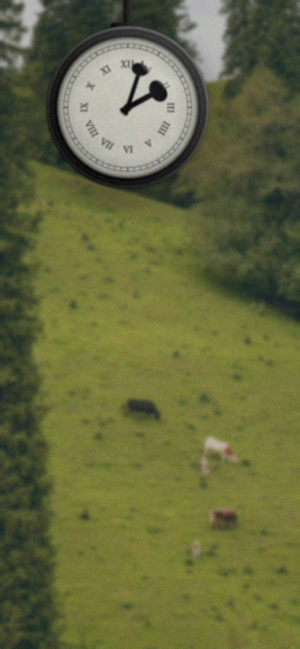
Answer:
2 h 03 min
